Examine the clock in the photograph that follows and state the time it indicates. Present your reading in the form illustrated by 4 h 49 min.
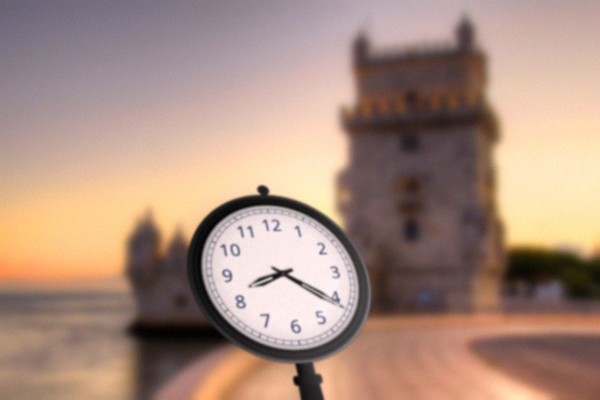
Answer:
8 h 21 min
